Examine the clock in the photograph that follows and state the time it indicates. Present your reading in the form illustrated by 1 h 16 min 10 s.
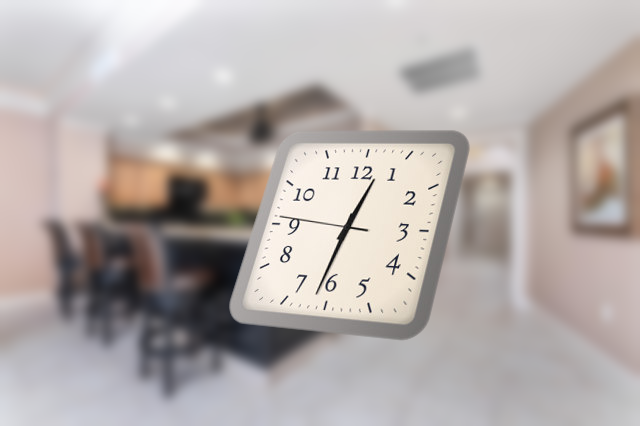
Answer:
12 h 31 min 46 s
